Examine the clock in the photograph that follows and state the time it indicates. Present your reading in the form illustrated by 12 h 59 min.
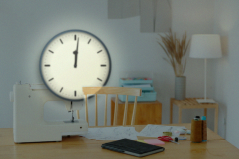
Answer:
12 h 01 min
